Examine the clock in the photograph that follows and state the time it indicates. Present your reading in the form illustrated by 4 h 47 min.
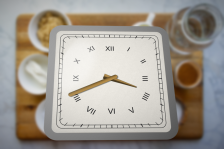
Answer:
3 h 41 min
